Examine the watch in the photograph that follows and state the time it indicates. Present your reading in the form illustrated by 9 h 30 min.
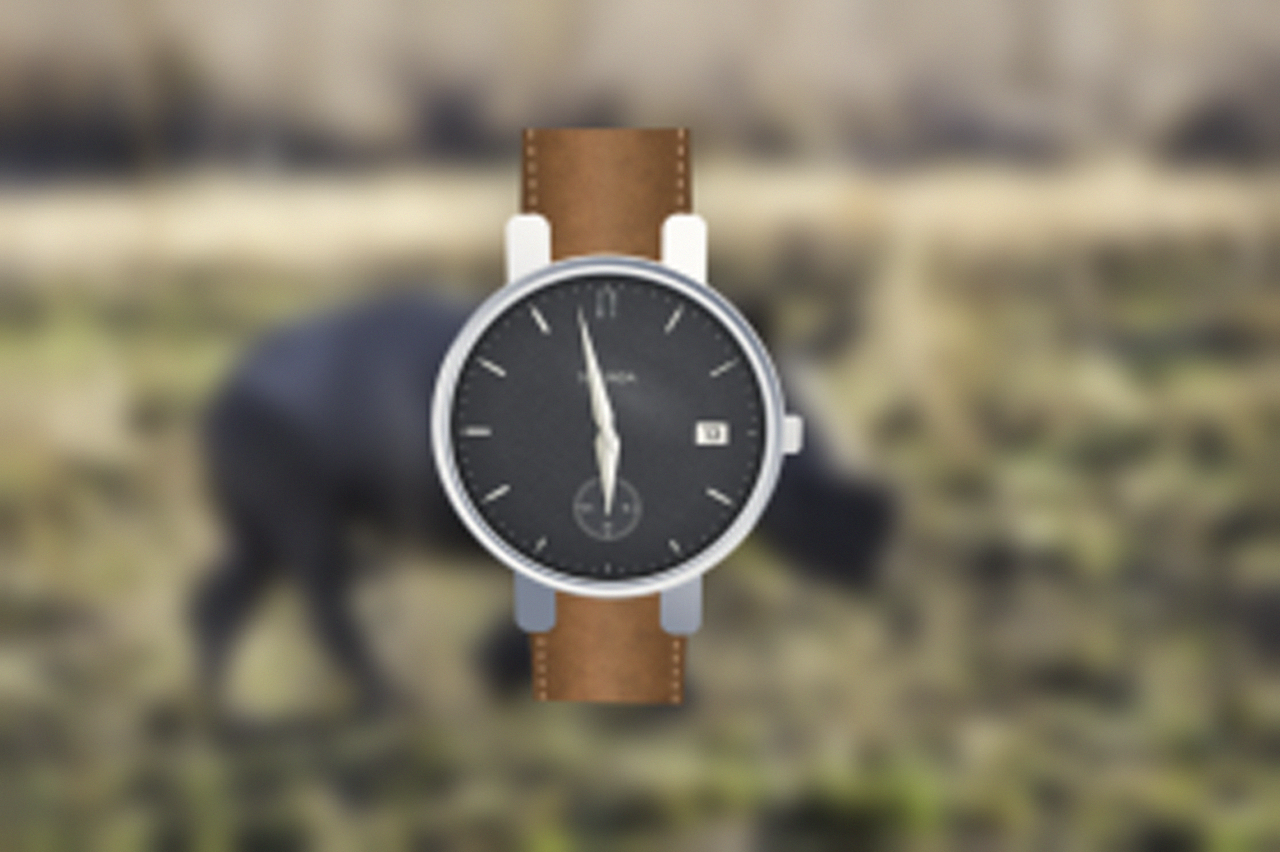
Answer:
5 h 58 min
